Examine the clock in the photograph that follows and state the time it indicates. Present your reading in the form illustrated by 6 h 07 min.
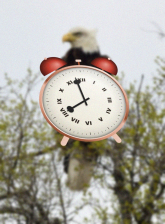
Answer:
7 h 58 min
